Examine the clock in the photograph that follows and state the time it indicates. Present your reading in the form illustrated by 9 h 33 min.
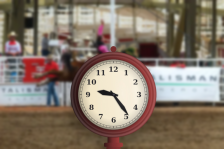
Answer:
9 h 24 min
